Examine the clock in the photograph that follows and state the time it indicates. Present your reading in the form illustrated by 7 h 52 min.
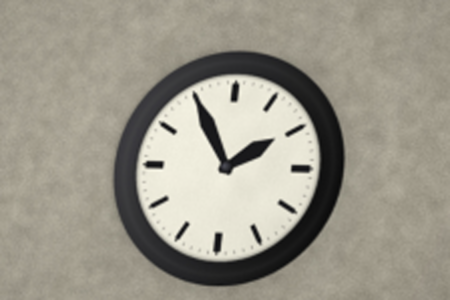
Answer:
1 h 55 min
